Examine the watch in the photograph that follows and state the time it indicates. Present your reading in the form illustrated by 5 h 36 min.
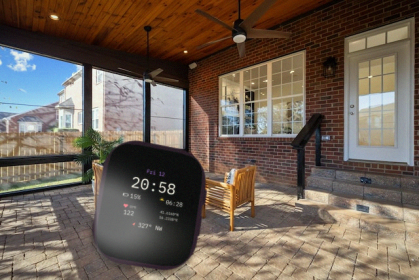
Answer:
20 h 58 min
